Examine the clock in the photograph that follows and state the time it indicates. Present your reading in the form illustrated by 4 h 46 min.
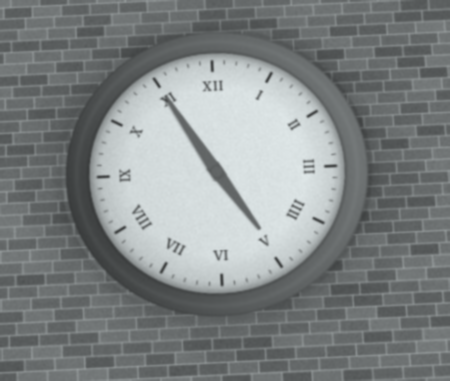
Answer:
4 h 55 min
